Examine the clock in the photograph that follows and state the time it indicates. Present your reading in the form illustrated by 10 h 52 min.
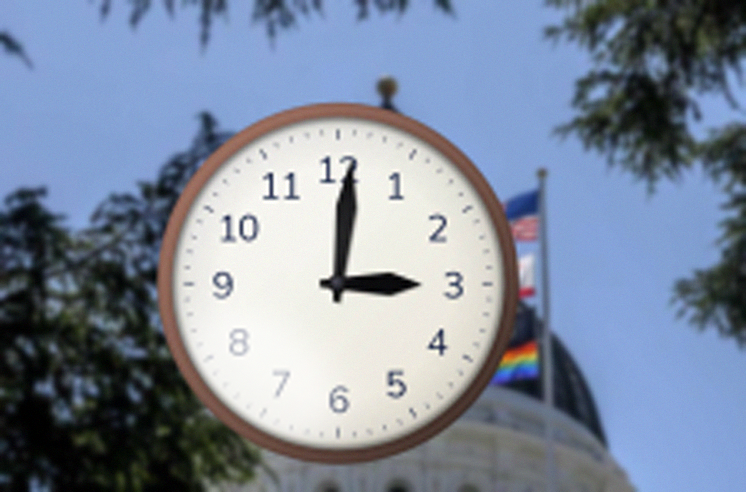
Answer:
3 h 01 min
